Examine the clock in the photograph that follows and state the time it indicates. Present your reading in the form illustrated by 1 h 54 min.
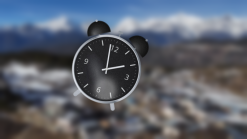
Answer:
1 h 58 min
